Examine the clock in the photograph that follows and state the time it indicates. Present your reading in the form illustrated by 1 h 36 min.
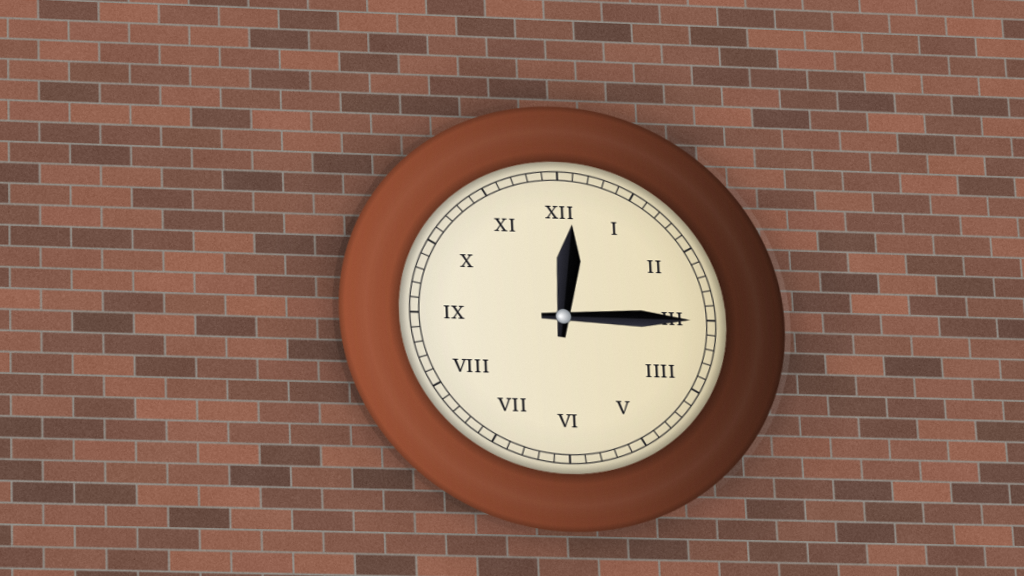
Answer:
12 h 15 min
